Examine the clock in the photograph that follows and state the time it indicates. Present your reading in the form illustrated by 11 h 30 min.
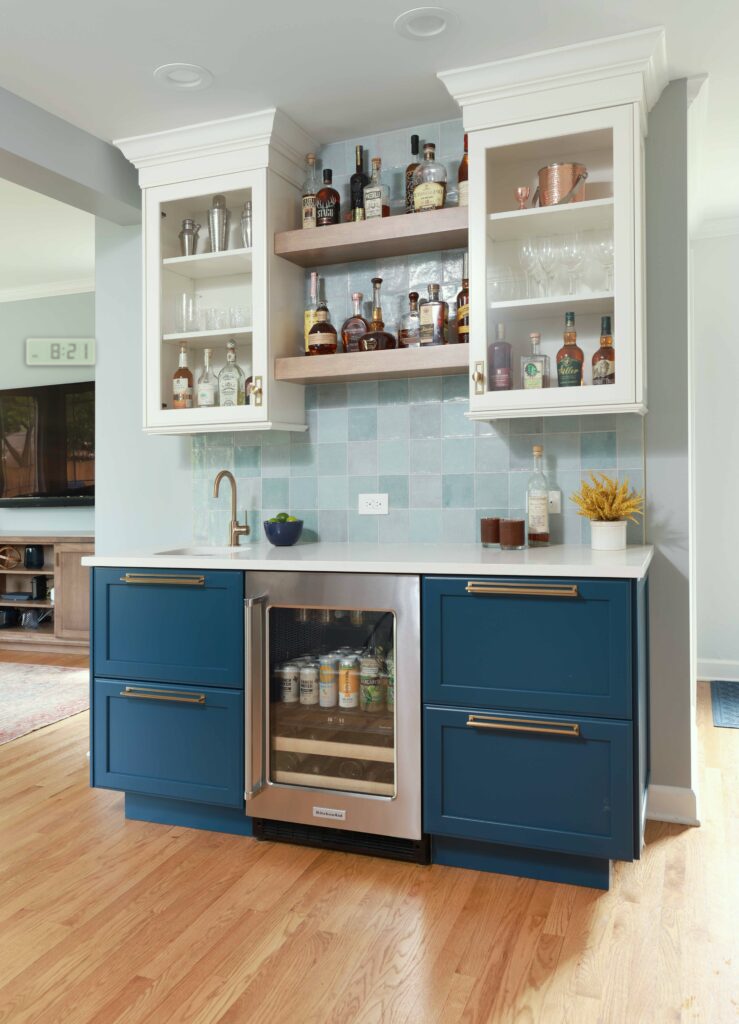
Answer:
8 h 21 min
